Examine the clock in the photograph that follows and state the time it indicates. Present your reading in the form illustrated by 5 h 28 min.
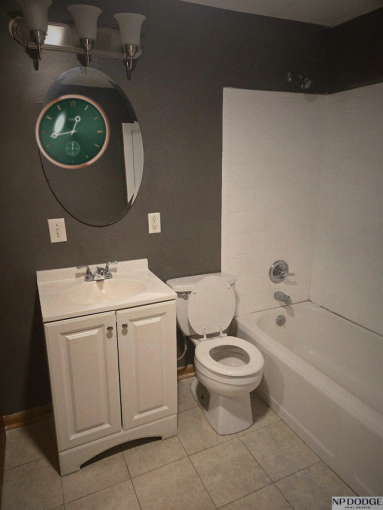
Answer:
12 h 43 min
